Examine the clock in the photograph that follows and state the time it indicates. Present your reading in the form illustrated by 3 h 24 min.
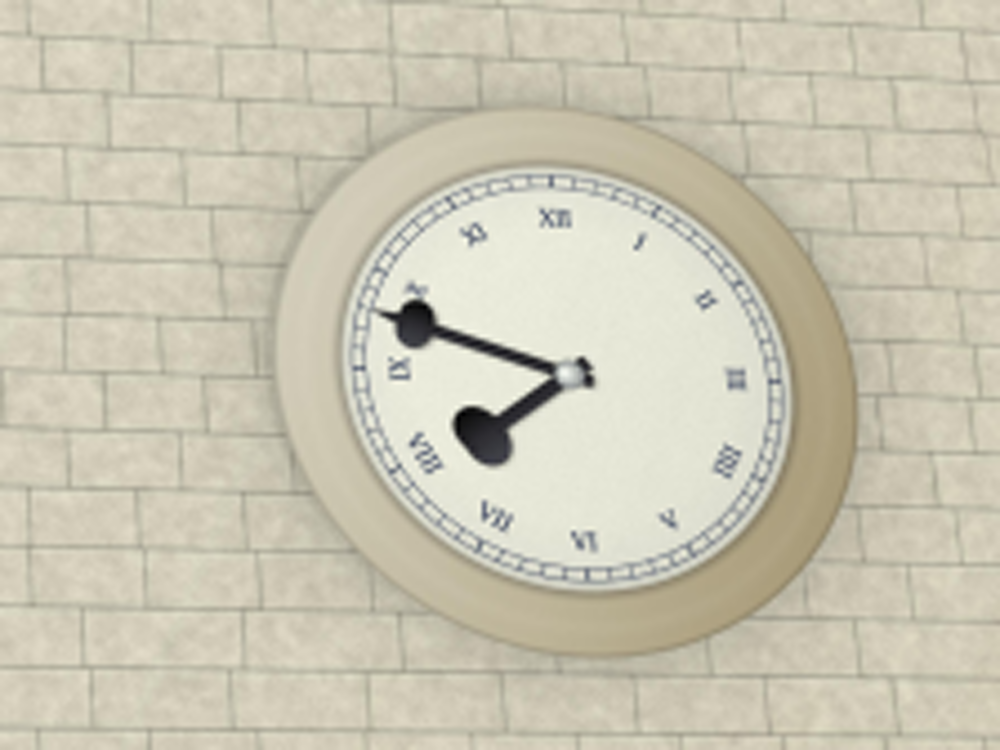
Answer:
7 h 48 min
